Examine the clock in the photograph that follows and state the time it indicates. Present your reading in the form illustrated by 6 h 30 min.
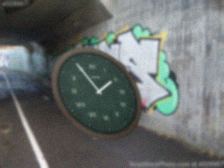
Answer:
1 h 55 min
